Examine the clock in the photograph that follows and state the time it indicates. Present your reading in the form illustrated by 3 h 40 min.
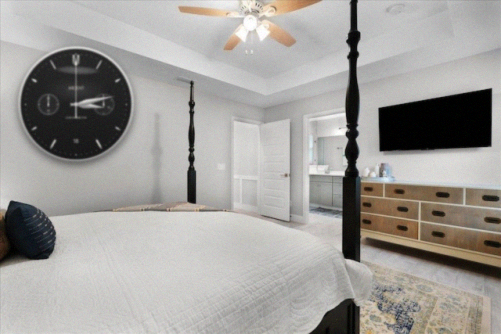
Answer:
3 h 13 min
